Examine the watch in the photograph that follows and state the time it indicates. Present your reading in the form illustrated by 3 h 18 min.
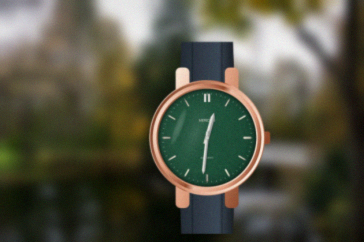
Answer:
12 h 31 min
